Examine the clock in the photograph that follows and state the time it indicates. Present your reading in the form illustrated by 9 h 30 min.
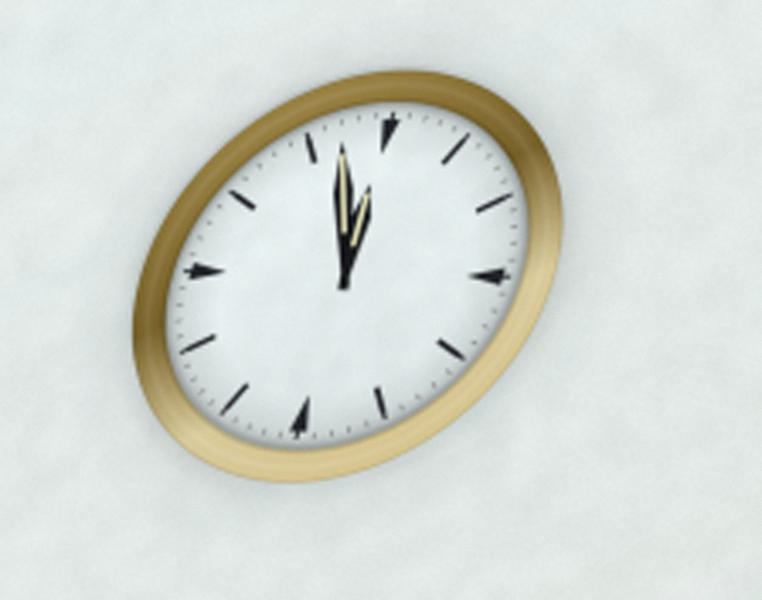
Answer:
11 h 57 min
